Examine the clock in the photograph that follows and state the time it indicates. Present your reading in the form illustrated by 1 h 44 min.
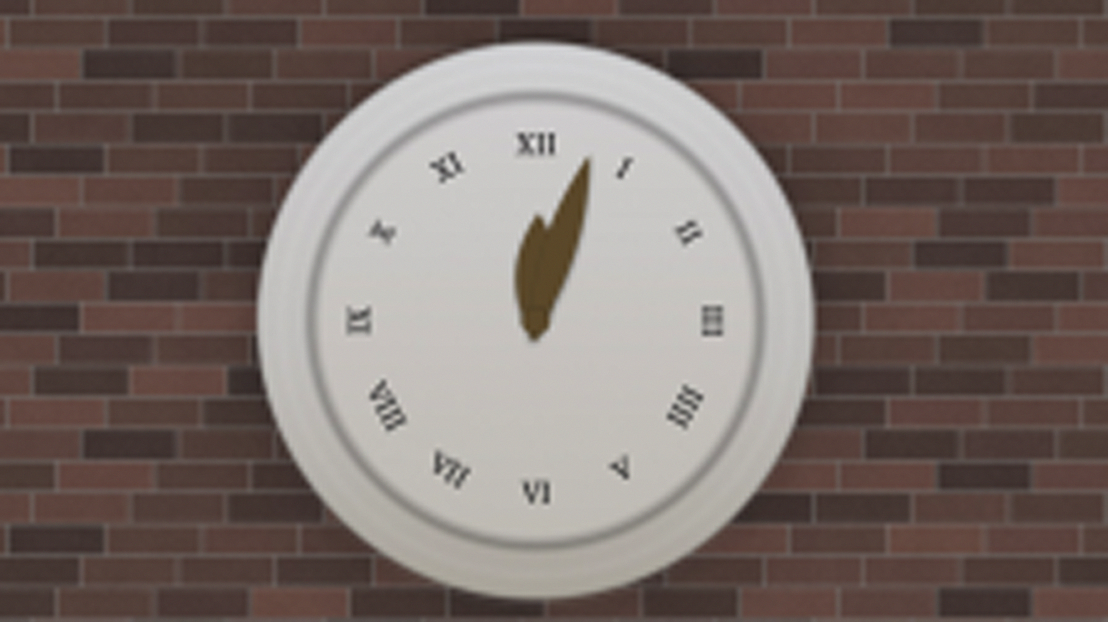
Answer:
12 h 03 min
